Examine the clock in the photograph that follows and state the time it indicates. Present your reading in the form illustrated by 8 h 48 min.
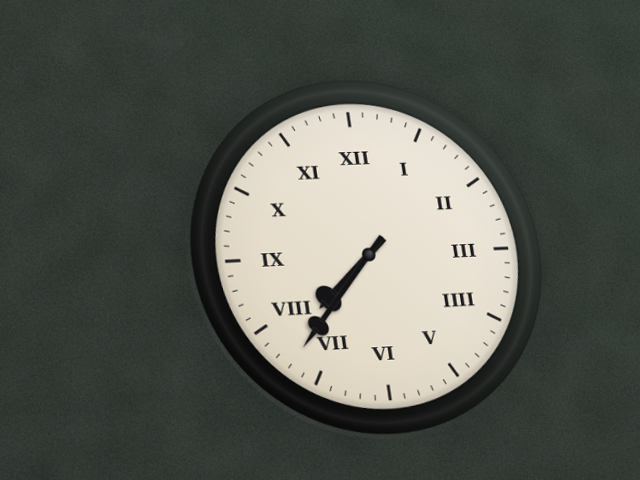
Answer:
7 h 37 min
